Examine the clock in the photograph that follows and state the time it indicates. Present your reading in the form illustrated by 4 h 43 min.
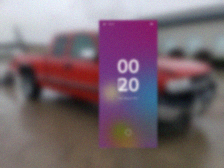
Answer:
0 h 20 min
